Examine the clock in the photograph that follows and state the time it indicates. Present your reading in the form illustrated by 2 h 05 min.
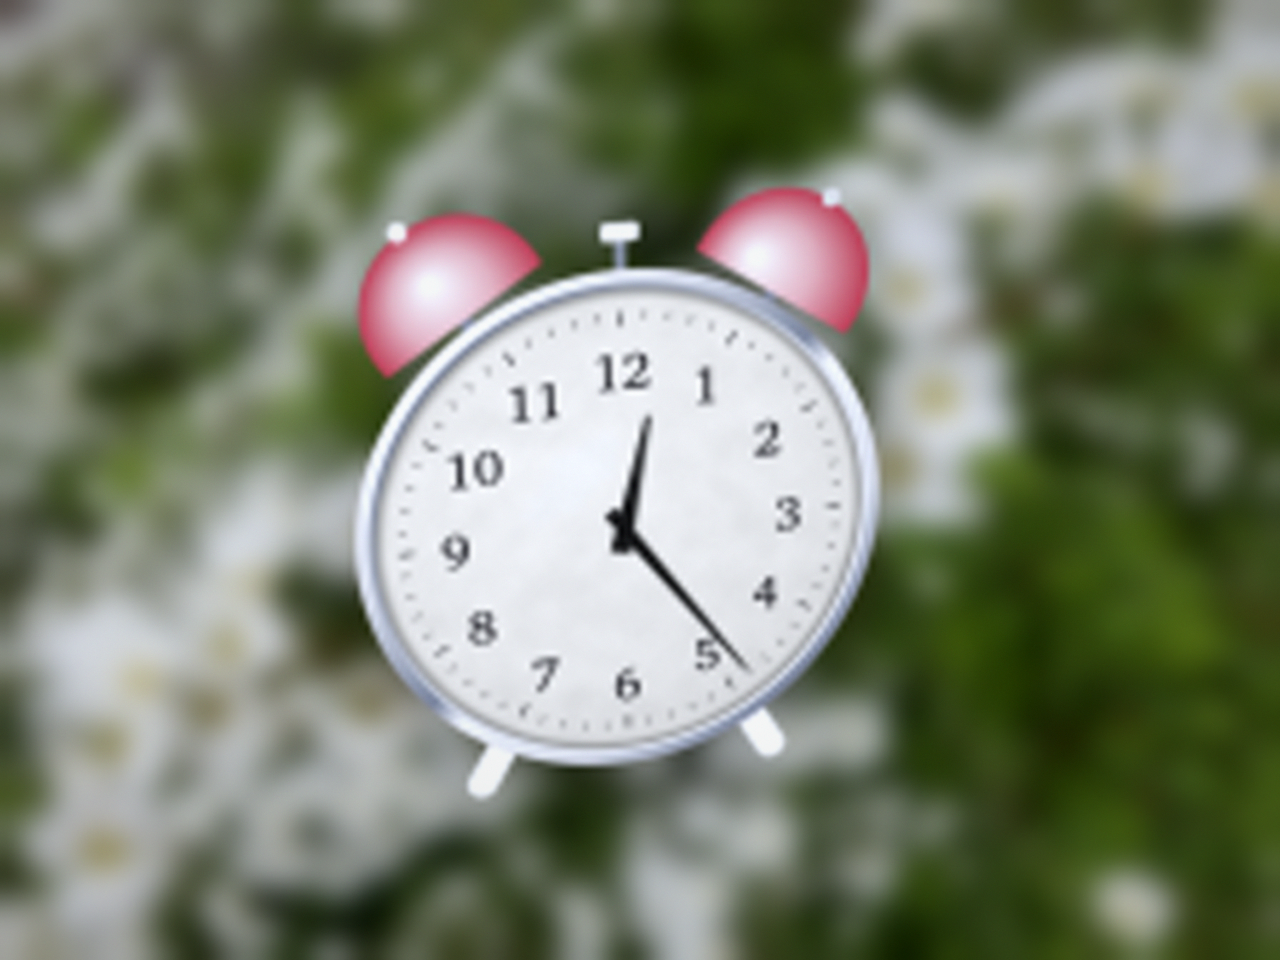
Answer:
12 h 24 min
